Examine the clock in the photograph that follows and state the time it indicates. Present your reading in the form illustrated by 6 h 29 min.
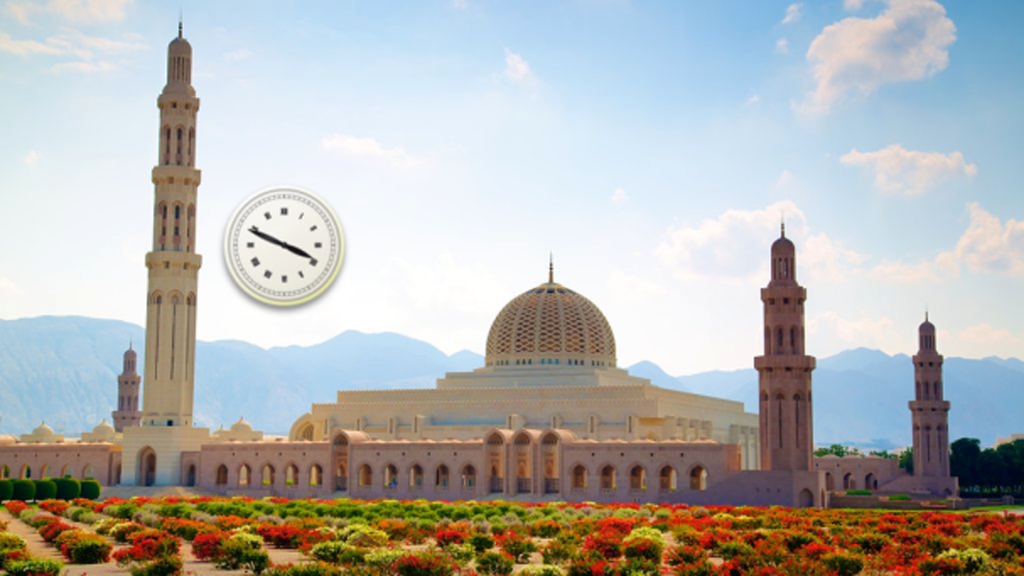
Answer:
3 h 49 min
